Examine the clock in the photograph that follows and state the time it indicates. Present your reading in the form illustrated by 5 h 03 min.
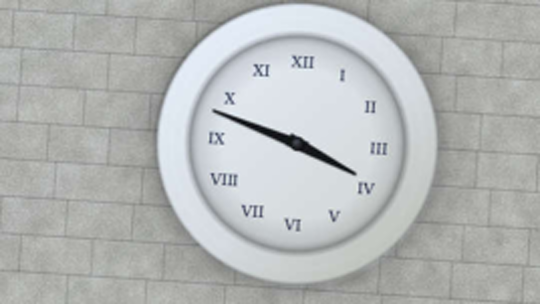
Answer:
3 h 48 min
